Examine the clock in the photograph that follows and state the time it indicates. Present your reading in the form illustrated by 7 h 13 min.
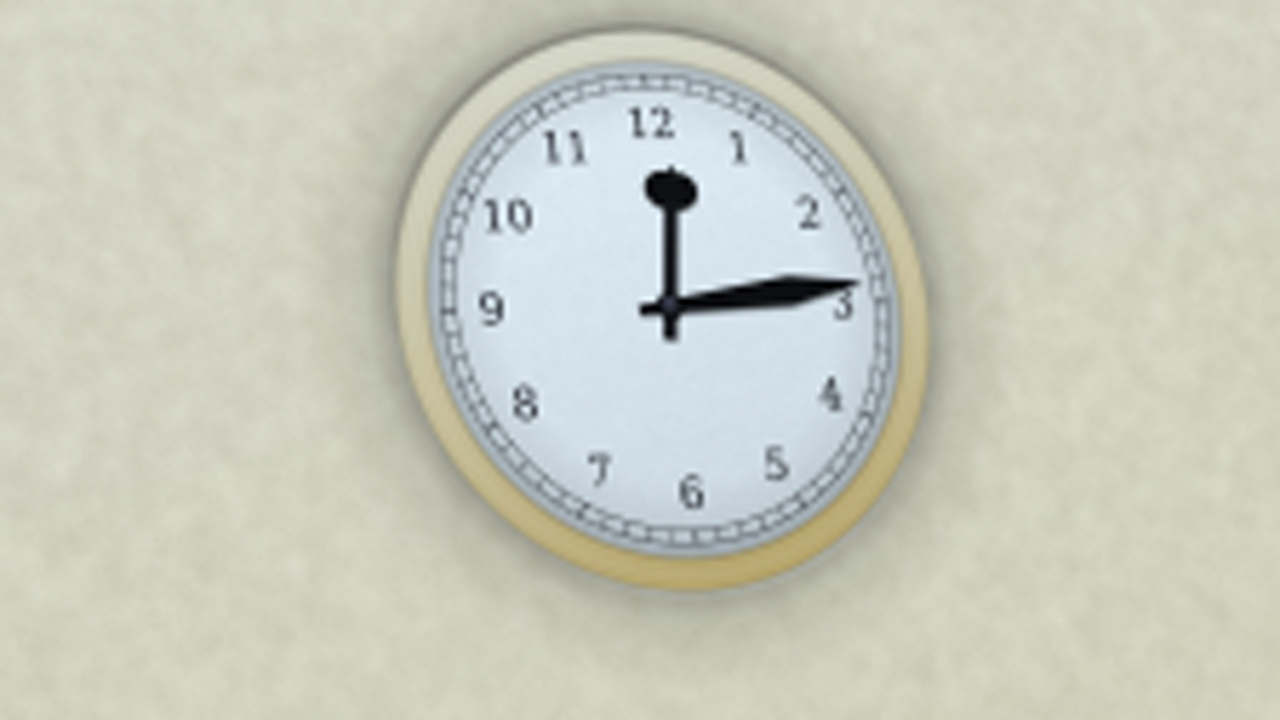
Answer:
12 h 14 min
